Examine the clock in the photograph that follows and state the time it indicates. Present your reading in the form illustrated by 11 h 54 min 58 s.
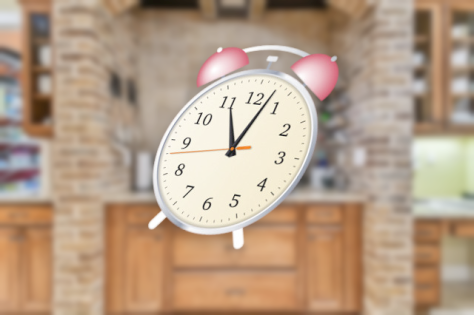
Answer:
11 h 02 min 43 s
